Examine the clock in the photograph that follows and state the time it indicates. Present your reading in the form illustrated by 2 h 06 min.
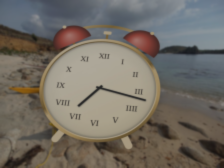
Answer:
7 h 17 min
